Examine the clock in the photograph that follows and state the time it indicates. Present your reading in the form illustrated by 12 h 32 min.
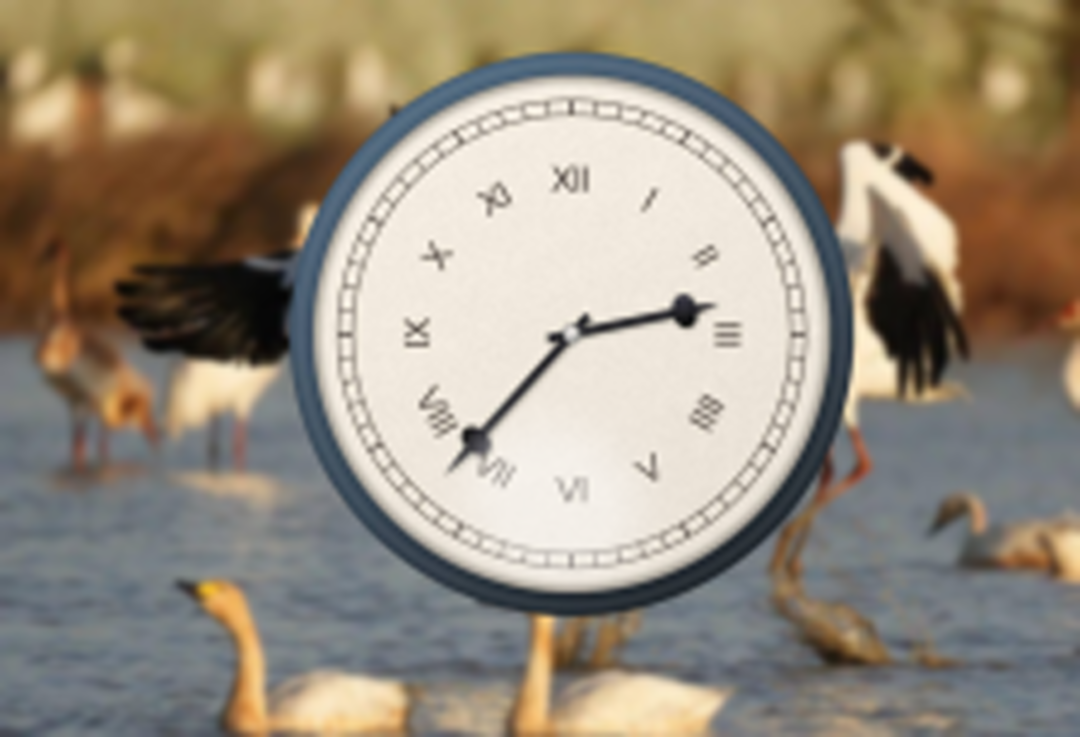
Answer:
2 h 37 min
